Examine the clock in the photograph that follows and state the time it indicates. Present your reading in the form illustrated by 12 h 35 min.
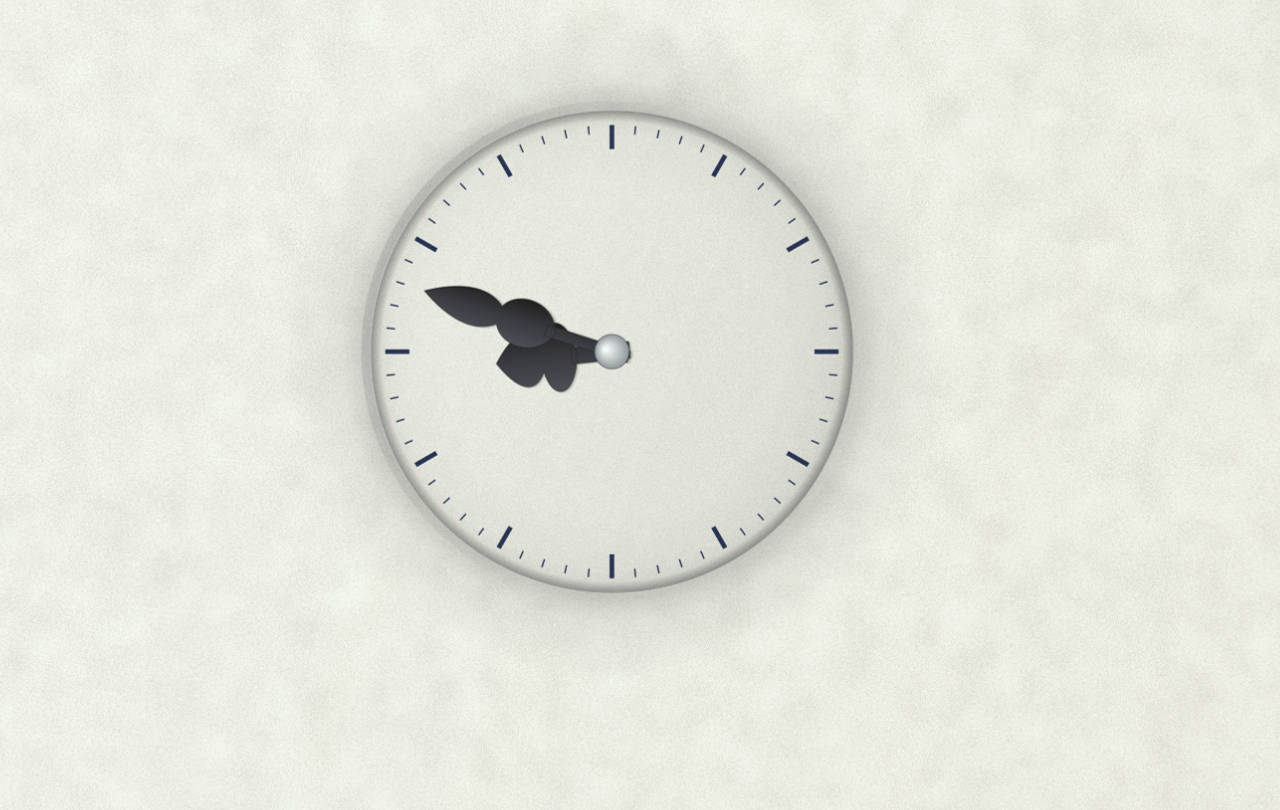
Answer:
8 h 48 min
